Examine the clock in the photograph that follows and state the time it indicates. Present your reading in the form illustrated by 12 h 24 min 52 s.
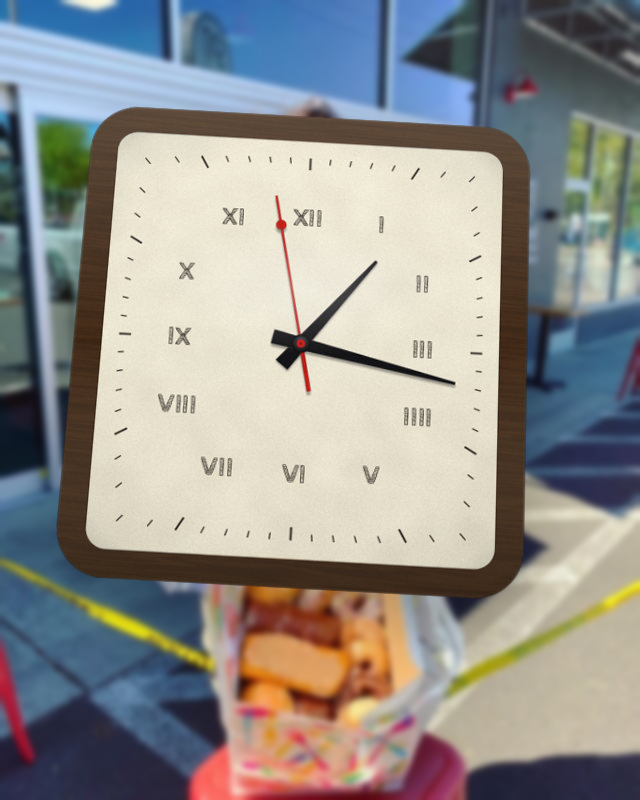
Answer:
1 h 16 min 58 s
